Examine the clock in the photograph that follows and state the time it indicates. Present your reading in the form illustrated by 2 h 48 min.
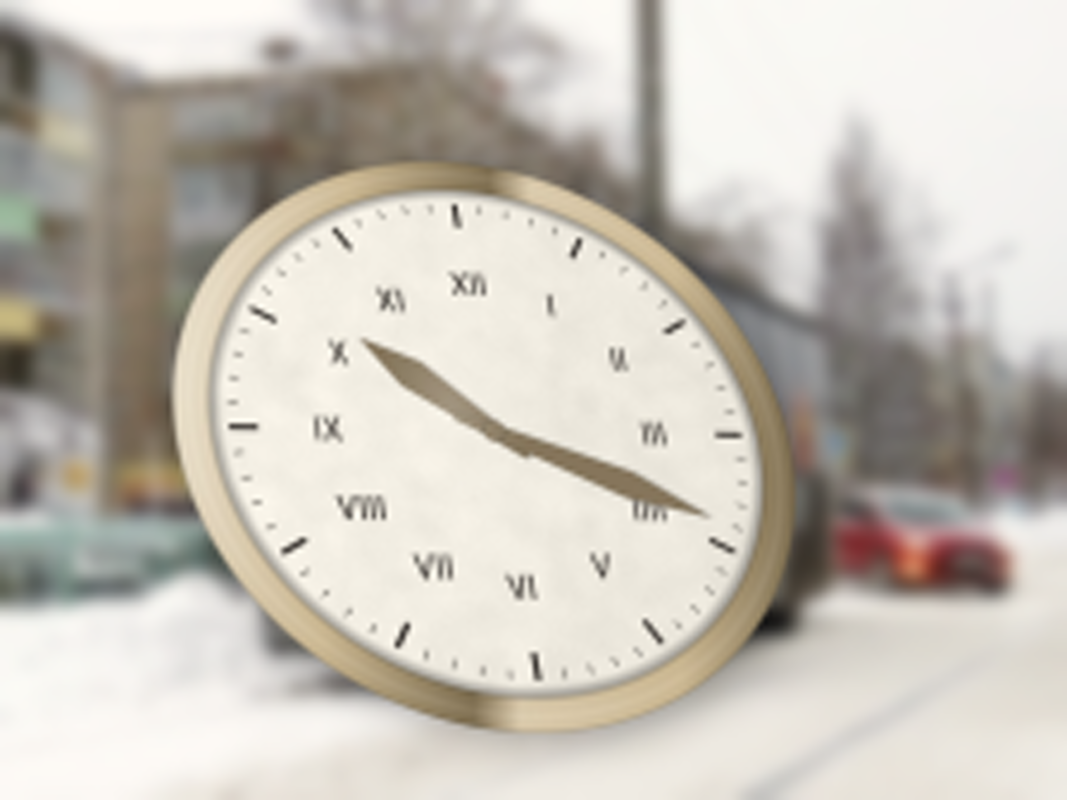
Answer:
10 h 19 min
